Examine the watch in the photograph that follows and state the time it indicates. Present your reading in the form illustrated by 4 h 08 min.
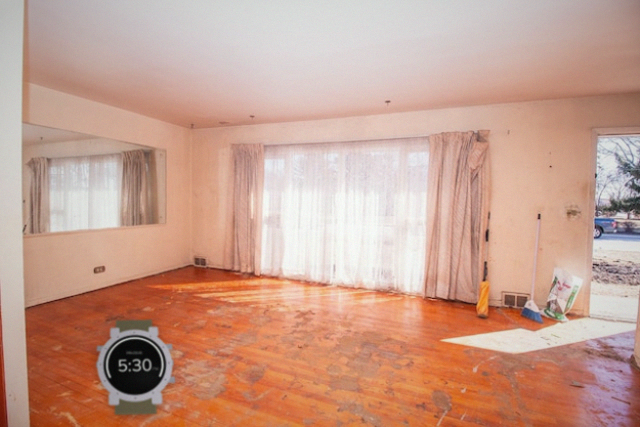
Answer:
5 h 30 min
